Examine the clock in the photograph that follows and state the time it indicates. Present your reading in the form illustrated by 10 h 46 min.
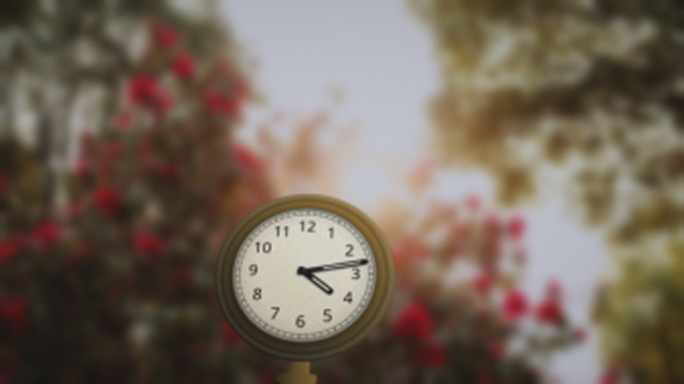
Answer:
4 h 13 min
